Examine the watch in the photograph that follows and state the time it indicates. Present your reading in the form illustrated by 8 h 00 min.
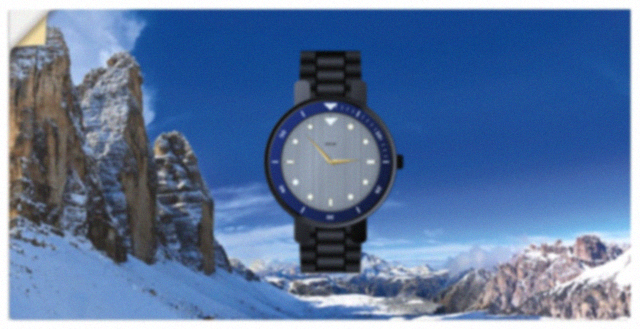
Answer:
2 h 53 min
